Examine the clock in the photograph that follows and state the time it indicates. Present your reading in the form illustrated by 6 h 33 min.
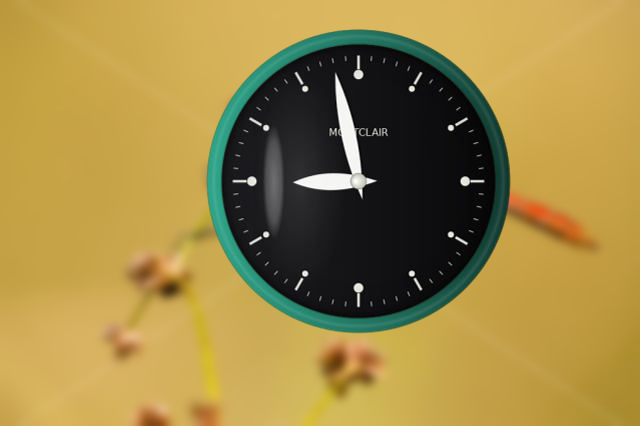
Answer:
8 h 58 min
